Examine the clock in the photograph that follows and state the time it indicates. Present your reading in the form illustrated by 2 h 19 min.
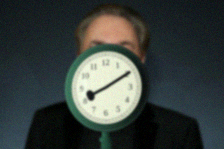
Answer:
8 h 10 min
